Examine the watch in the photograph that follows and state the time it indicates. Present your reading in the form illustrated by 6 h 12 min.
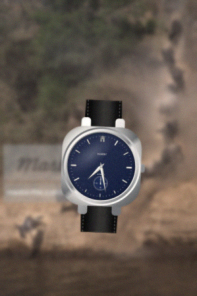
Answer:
7 h 28 min
